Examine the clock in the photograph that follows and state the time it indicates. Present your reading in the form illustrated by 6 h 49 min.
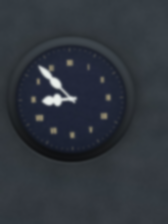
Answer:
8 h 53 min
